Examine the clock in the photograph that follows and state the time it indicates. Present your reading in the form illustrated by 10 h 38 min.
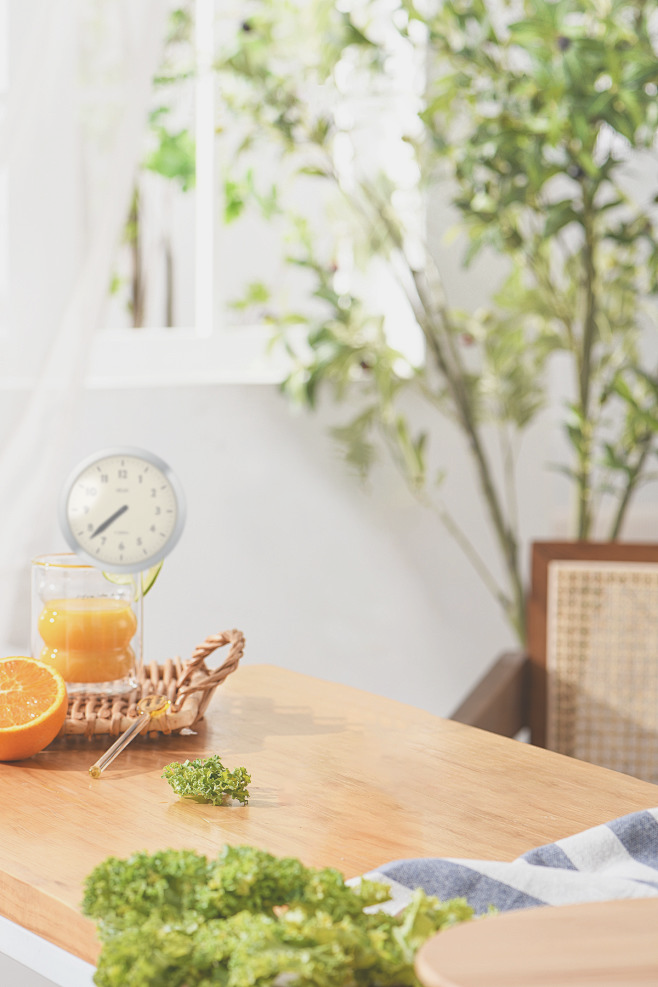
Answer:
7 h 38 min
